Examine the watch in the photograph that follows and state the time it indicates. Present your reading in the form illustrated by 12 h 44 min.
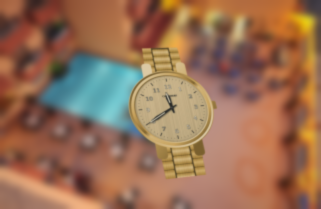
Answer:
11 h 40 min
